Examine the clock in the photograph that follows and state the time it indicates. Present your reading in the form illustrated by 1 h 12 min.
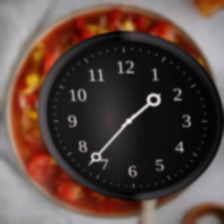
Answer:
1 h 37 min
